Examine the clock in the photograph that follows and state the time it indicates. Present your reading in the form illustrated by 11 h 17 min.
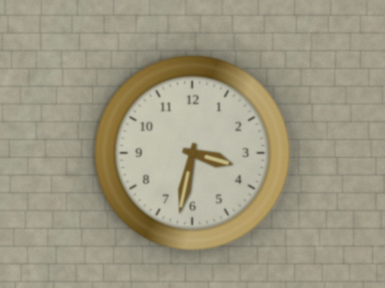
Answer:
3 h 32 min
